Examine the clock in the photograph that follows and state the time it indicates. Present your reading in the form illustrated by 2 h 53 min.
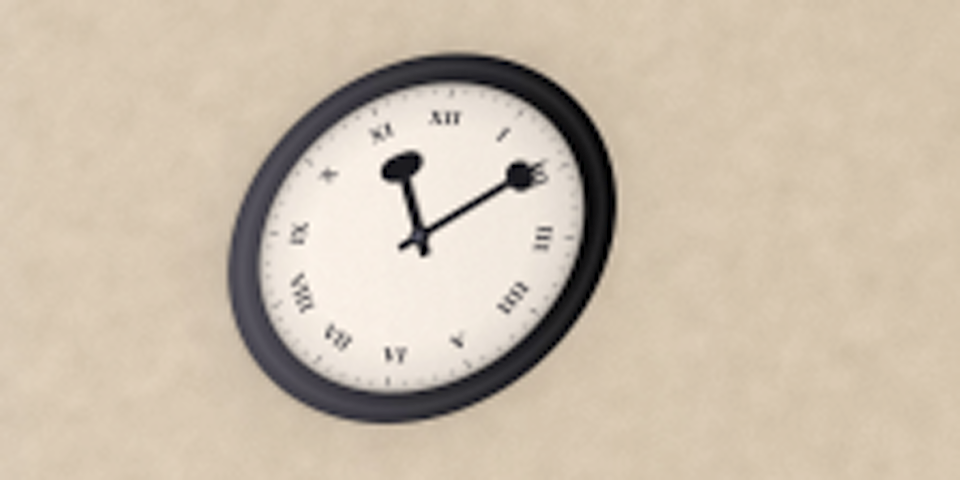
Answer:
11 h 09 min
